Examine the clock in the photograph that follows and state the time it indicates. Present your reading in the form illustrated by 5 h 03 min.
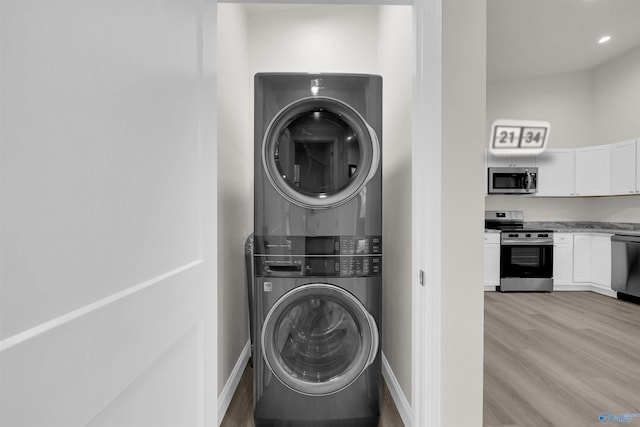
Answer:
21 h 34 min
